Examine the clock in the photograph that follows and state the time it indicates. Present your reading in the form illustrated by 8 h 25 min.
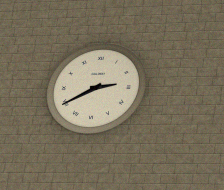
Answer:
2 h 40 min
